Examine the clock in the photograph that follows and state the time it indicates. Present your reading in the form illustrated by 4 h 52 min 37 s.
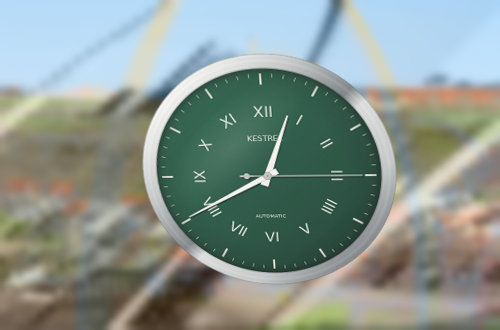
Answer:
12 h 40 min 15 s
